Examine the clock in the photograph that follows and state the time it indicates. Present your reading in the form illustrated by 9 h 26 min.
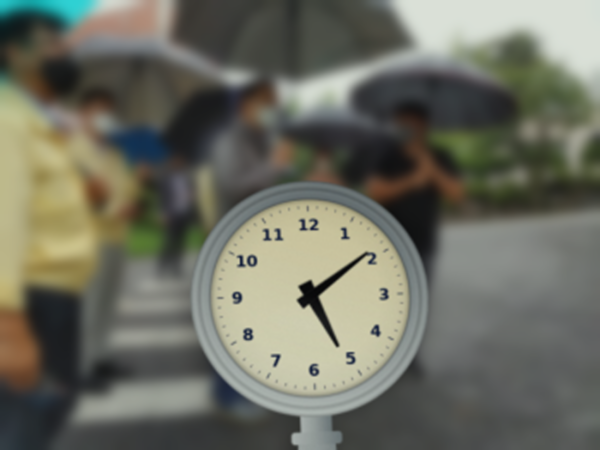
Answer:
5 h 09 min
